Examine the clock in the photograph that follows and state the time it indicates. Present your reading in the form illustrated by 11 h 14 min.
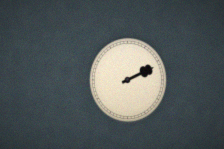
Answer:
2 h 11 min
